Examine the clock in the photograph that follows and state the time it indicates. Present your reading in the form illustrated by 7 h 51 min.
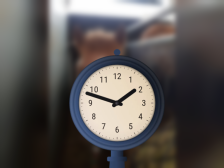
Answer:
1 h 48 min
